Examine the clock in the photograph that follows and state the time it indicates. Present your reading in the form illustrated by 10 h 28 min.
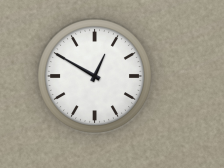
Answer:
12 h 50 min
